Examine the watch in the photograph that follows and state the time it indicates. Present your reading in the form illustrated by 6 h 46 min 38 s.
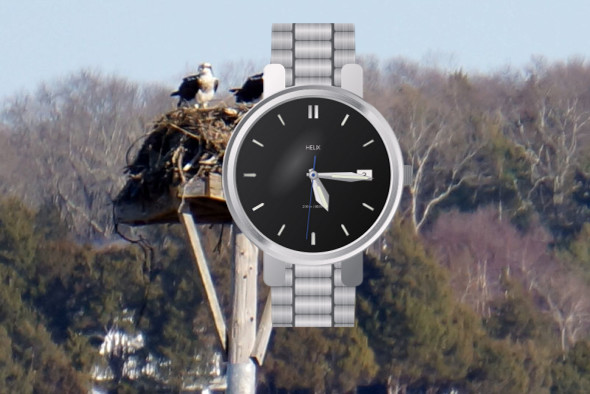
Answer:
5 h 15 min 31 s
